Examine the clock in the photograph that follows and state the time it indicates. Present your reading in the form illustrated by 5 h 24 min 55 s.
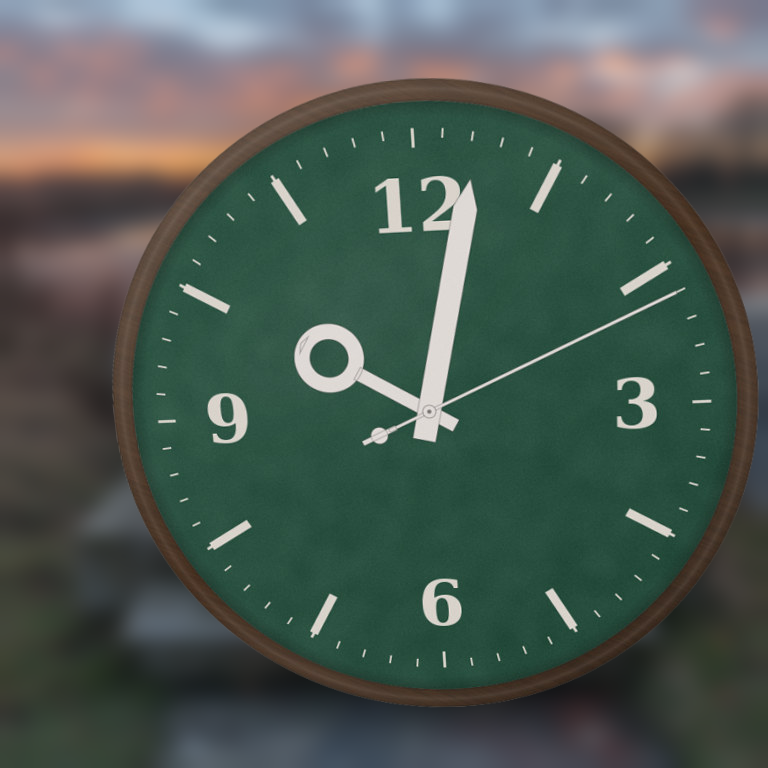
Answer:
10 h 02 min 11 s
